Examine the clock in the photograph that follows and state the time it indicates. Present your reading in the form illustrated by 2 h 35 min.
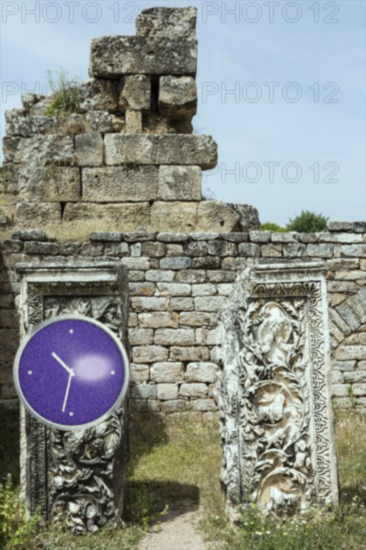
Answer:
10 h 32 min
